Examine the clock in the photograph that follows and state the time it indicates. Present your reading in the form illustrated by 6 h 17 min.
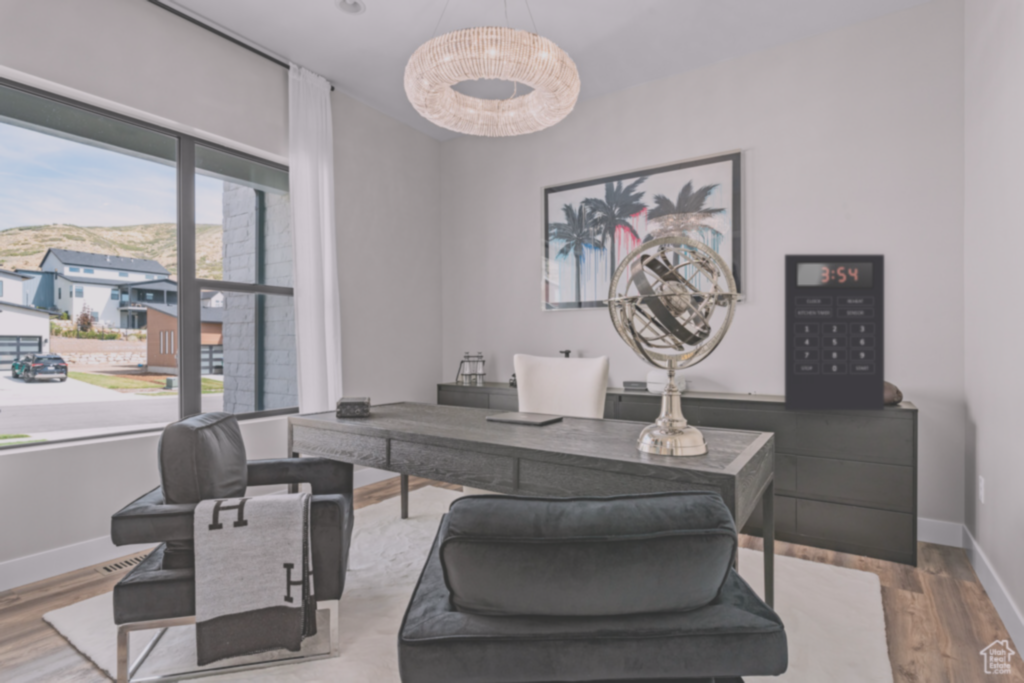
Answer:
3 h 54 min
